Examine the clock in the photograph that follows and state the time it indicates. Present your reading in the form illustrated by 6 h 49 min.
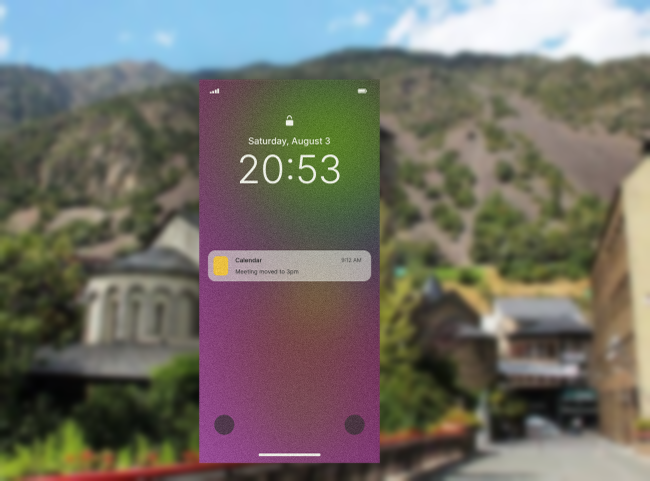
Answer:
20 h 53 min
